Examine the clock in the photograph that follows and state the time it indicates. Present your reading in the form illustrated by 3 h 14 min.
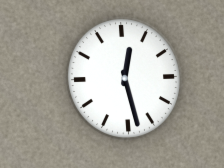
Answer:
12 h 28 min
